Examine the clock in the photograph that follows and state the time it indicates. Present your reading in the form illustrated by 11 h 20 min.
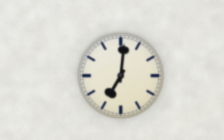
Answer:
7 h 01 min
